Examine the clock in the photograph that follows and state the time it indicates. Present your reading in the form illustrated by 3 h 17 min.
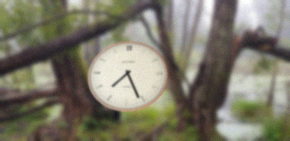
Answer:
7 h 26 min
